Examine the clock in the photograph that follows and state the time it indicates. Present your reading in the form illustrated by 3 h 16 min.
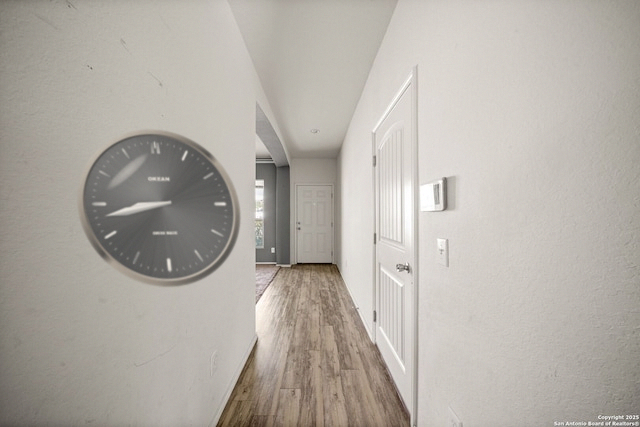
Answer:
8 h 43 min
